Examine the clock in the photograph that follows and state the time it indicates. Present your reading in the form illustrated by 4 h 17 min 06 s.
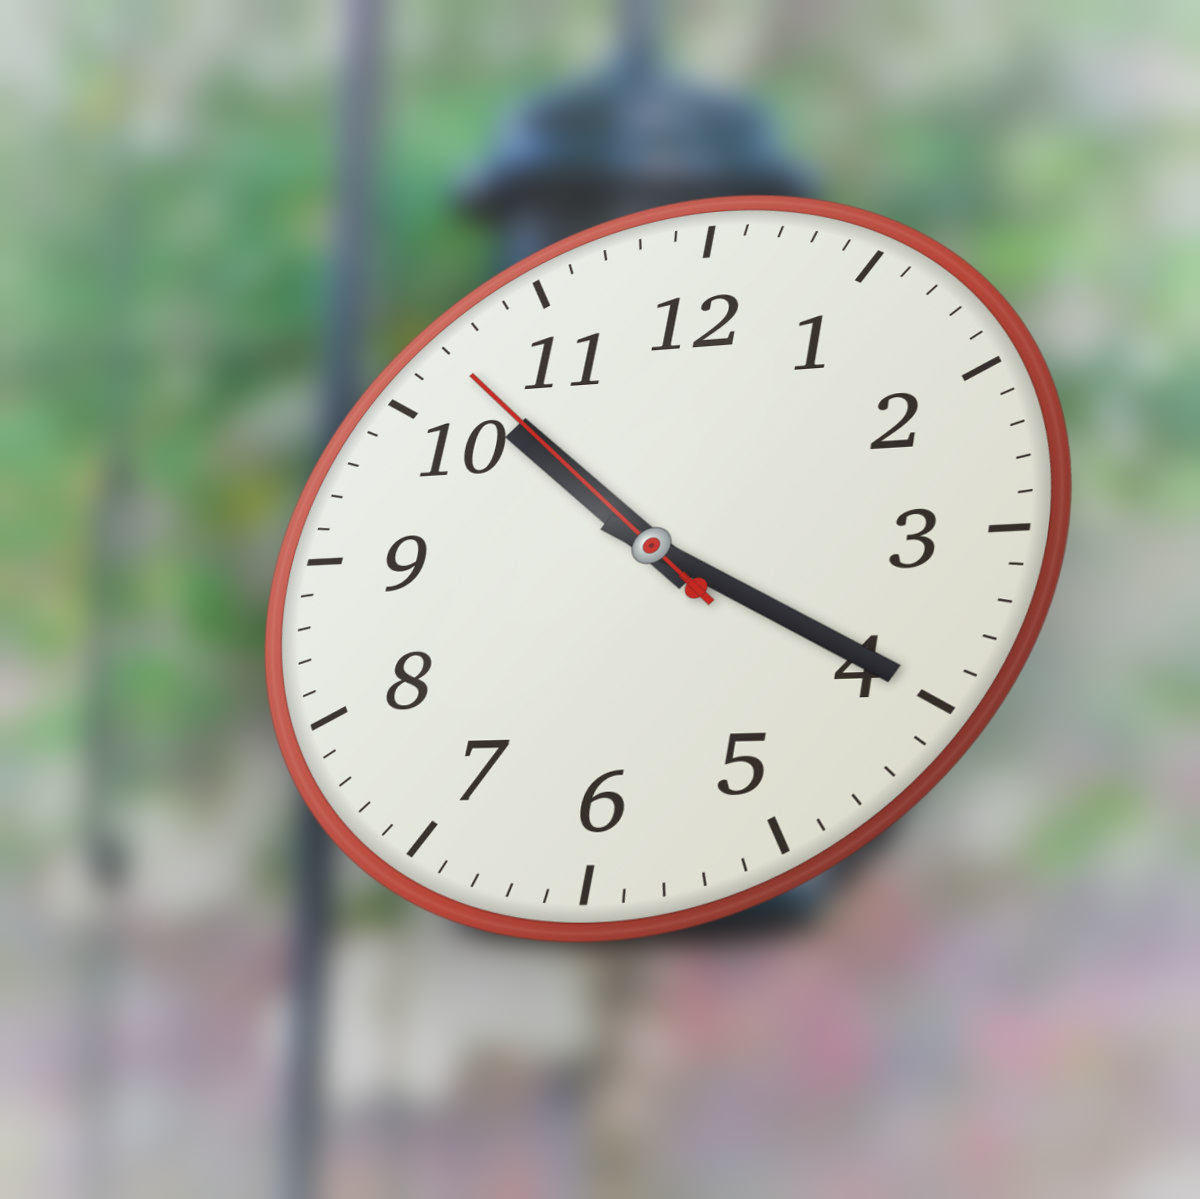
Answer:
10 h 19 min 52 s
